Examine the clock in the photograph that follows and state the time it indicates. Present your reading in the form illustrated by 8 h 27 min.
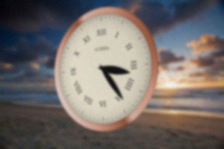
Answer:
3 h 24 min
